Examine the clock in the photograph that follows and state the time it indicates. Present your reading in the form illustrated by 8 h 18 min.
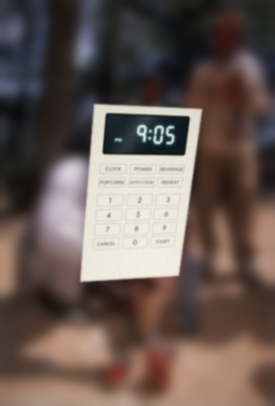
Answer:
9 h 05 min
